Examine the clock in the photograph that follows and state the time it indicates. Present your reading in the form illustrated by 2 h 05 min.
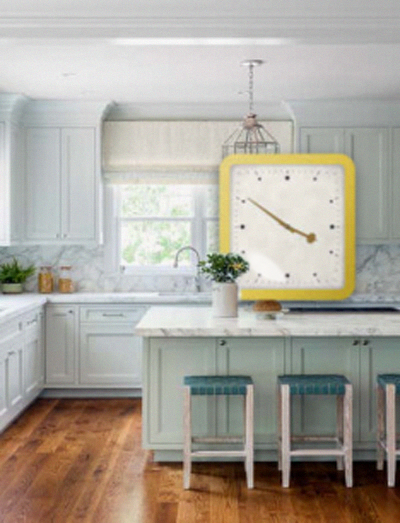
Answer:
3 h 51 min
